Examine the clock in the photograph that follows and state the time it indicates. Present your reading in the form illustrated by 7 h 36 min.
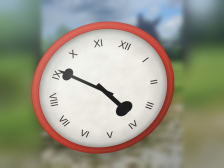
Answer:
3 h 46 min
